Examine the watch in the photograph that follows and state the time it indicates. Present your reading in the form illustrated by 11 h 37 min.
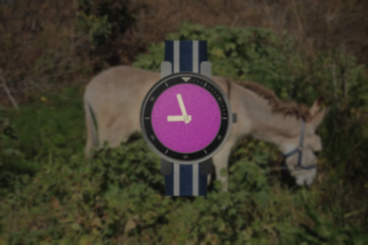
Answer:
8 h 57 min
